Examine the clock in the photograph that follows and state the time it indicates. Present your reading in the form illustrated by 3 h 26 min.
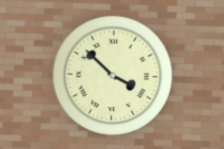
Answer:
3 h 52 min
